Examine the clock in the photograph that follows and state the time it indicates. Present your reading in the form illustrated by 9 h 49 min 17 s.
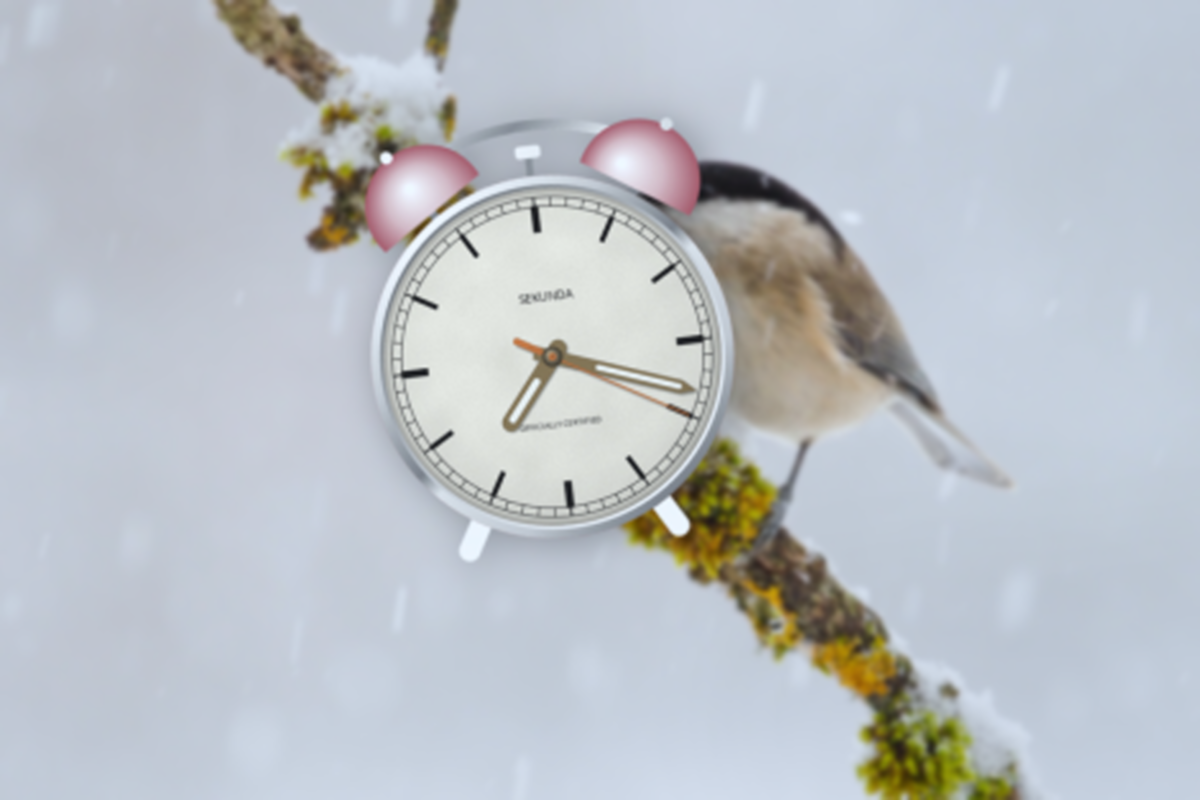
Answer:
7 h 18 min 20 s
